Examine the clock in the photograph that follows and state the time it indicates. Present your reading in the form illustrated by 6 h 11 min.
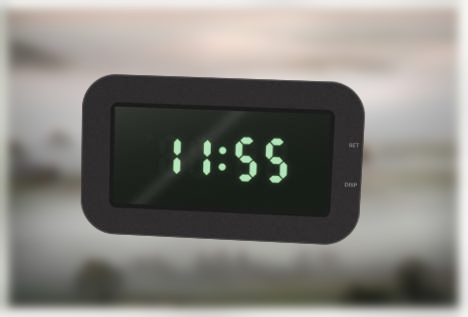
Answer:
11 h 55 min
